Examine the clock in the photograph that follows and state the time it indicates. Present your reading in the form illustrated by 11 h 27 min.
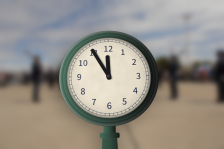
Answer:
11 h 55 min
